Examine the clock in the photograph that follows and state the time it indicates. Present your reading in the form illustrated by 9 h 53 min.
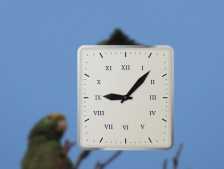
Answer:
9 h 07 min
